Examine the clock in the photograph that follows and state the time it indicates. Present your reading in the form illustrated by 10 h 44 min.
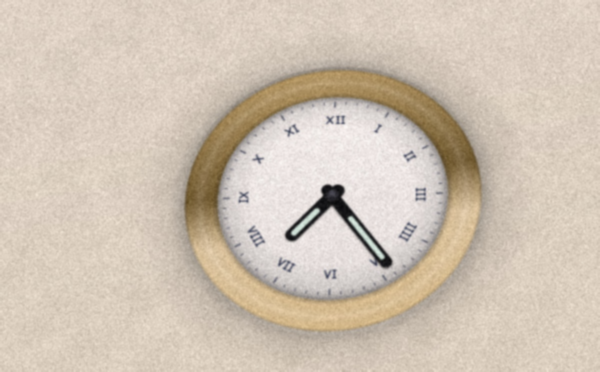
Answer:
7 h 24 min
